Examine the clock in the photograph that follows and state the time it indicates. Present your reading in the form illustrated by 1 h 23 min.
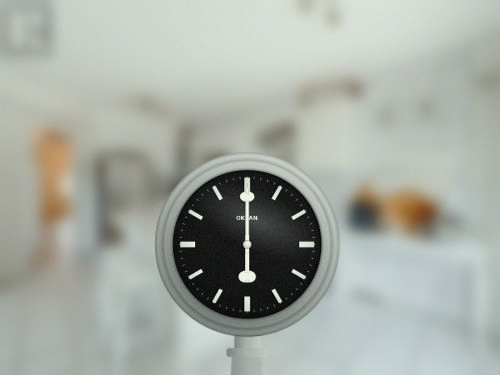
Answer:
6 h 00 min
